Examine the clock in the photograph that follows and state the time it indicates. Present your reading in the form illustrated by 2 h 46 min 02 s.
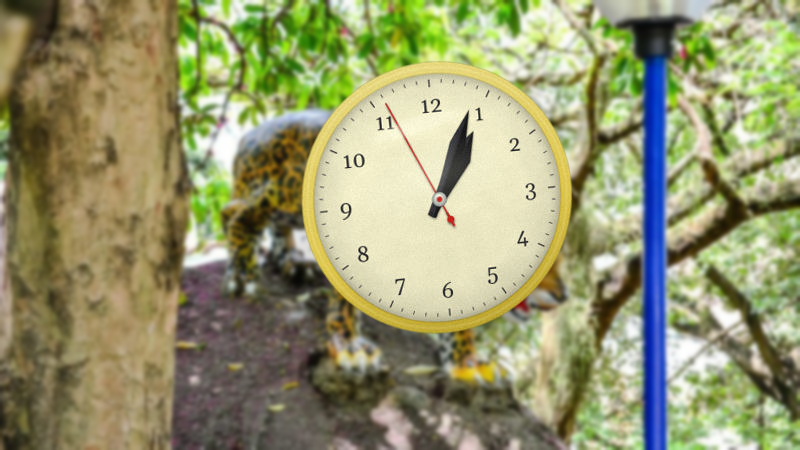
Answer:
1 h 03 min 56 s
